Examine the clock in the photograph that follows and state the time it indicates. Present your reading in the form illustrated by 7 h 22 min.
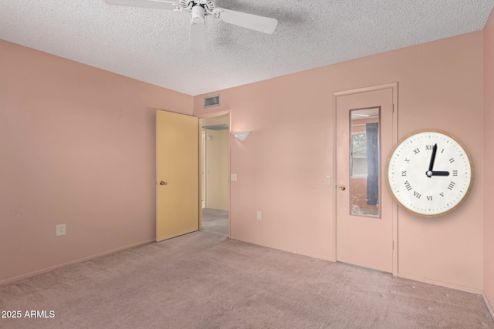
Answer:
3 h 02 min
